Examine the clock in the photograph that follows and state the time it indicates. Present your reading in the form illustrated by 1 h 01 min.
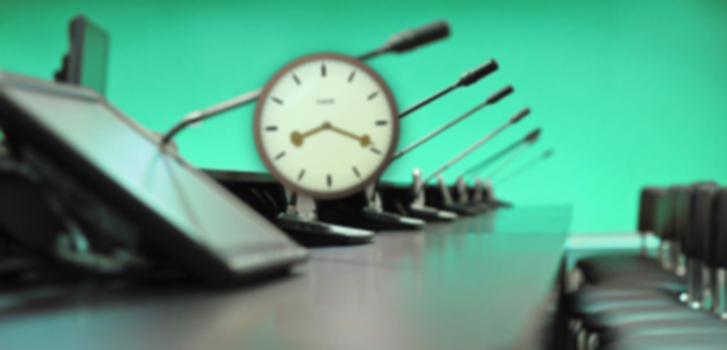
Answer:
8 h 19 min
